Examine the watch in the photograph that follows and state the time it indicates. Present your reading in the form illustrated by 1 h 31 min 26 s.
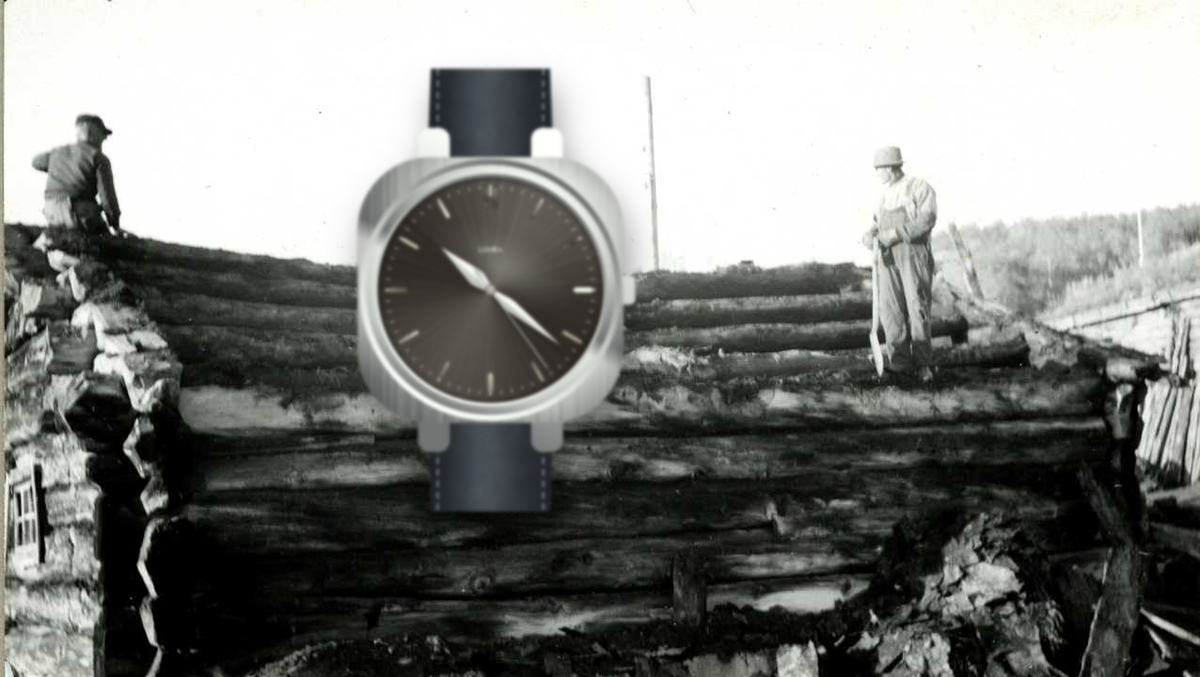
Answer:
10 h 21 min 24 s
